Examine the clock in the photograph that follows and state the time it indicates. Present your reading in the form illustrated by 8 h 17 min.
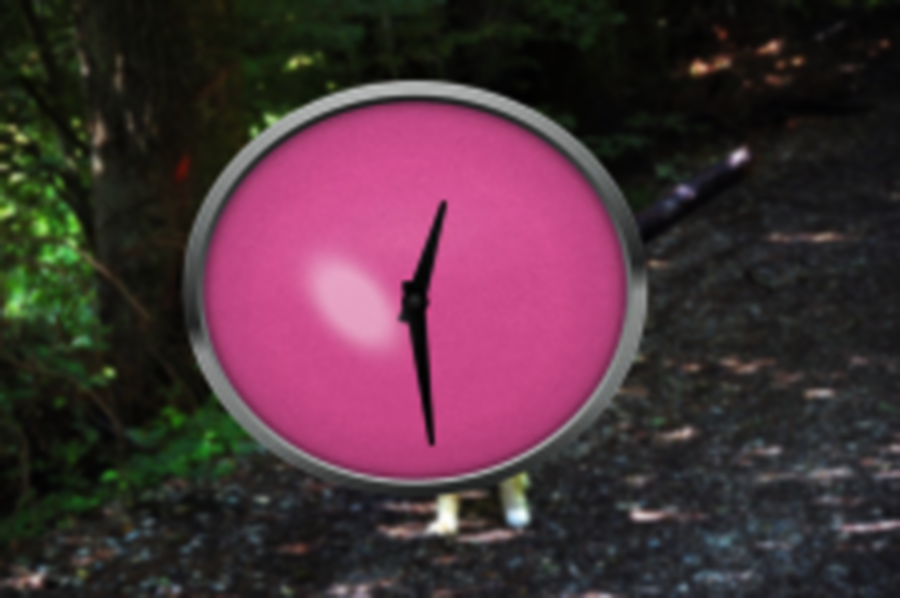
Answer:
12 h 29 min
